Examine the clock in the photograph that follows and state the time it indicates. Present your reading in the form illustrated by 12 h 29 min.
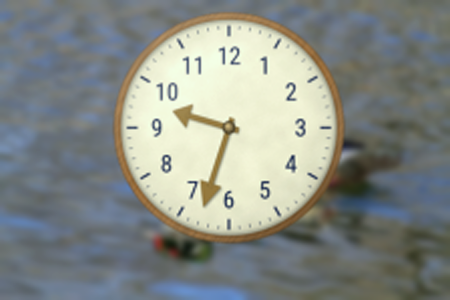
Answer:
9 h 33 min
